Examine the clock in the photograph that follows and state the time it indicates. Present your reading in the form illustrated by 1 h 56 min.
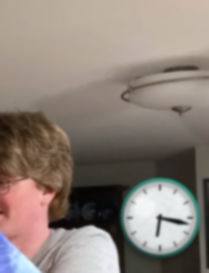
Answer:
6 h 17 min
